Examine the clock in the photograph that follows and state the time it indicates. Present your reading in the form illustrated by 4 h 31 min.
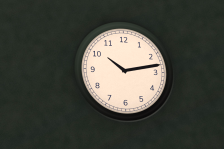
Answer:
10 h 13 min
